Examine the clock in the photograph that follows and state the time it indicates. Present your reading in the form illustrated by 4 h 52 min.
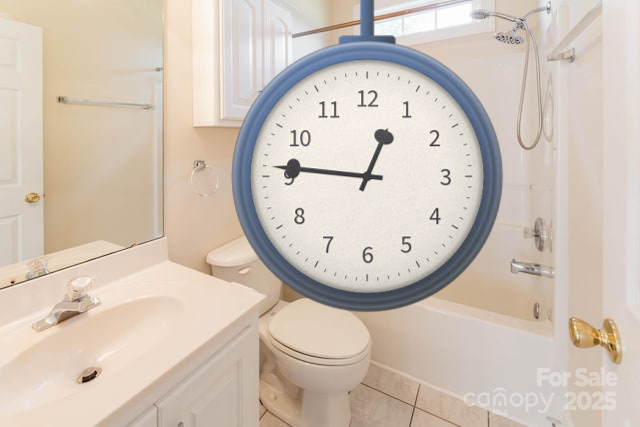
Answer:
12 h 46 min
